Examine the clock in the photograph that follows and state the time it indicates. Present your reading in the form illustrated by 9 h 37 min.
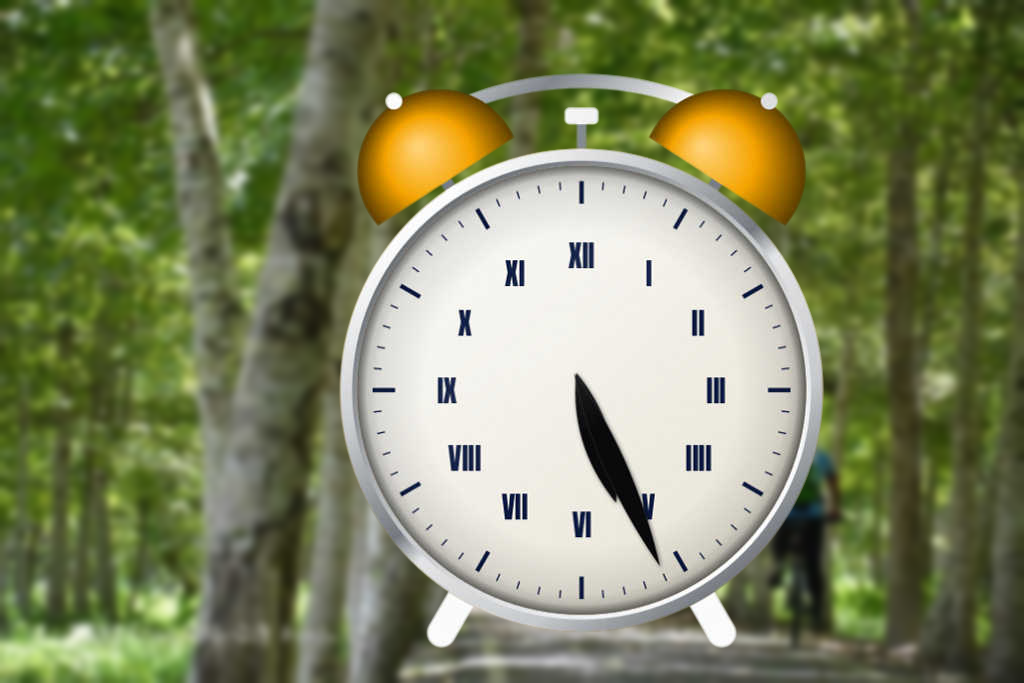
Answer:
5 h 26 min
